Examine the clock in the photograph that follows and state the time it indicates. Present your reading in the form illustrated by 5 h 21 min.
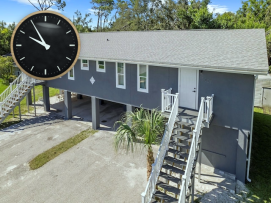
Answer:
9 h 55 min
